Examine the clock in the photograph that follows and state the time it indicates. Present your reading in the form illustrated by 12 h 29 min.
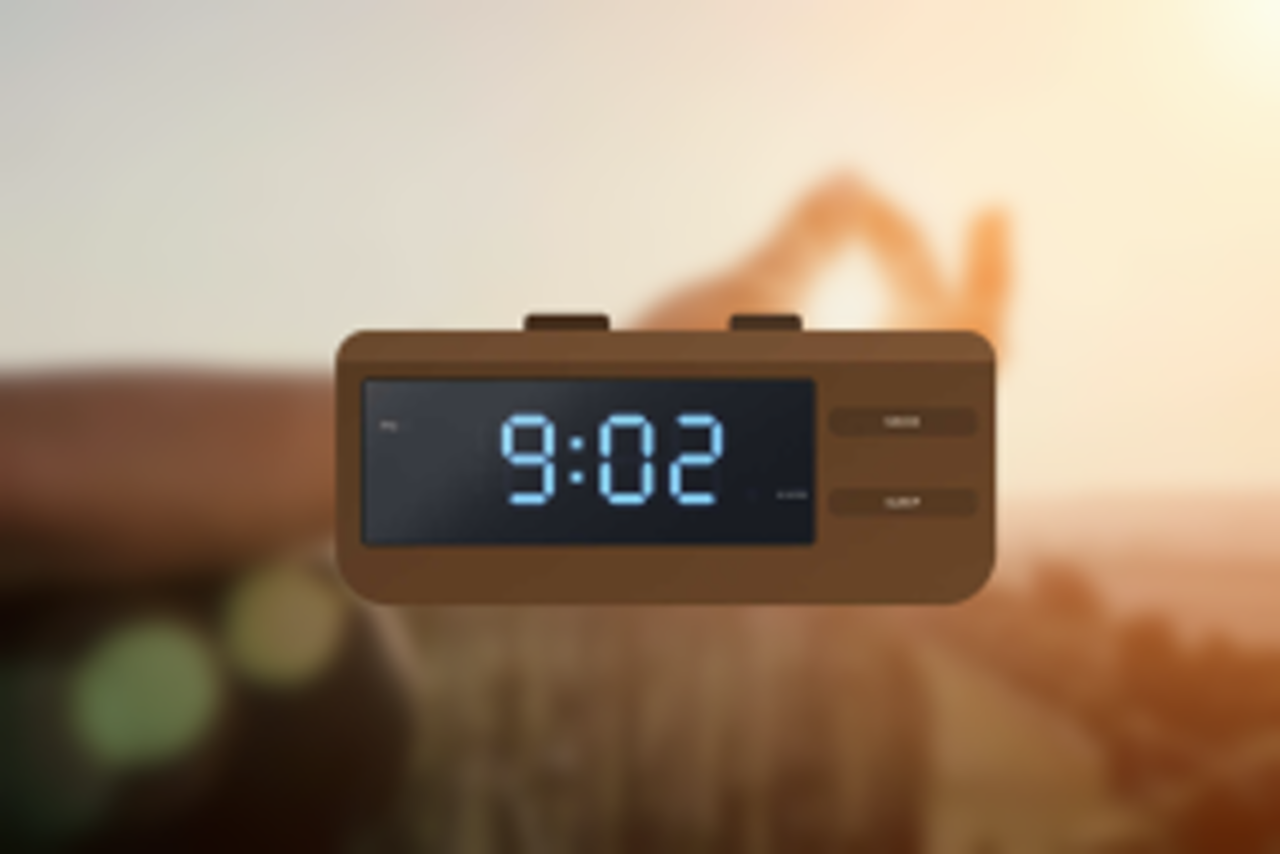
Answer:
9 h 02 min
